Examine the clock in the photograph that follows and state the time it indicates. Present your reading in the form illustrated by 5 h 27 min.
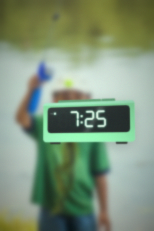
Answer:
7 h 25 min
